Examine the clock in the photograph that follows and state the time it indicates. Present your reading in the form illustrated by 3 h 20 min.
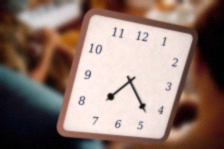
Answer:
7 h 23 min
